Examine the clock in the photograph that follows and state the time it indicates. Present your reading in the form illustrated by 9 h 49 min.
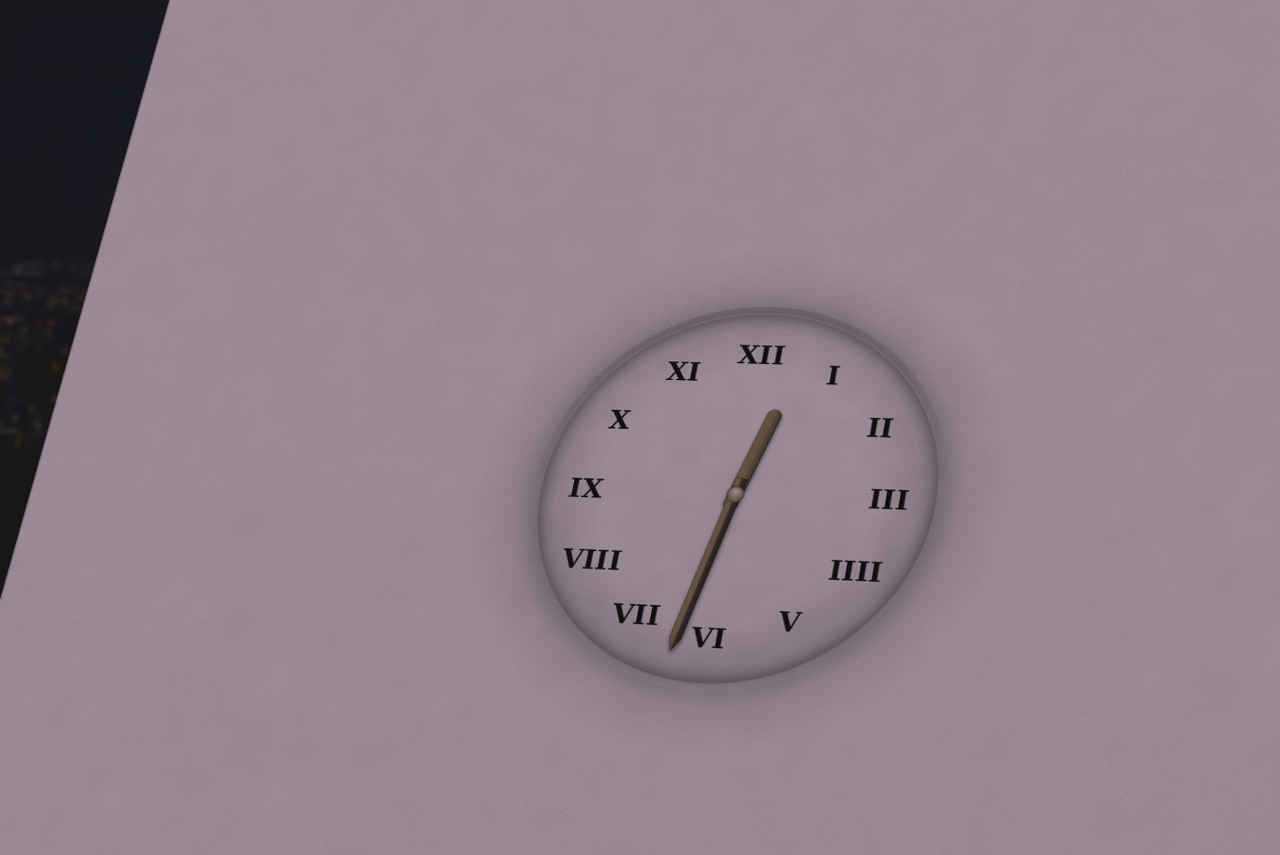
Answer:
12 h 32 min
